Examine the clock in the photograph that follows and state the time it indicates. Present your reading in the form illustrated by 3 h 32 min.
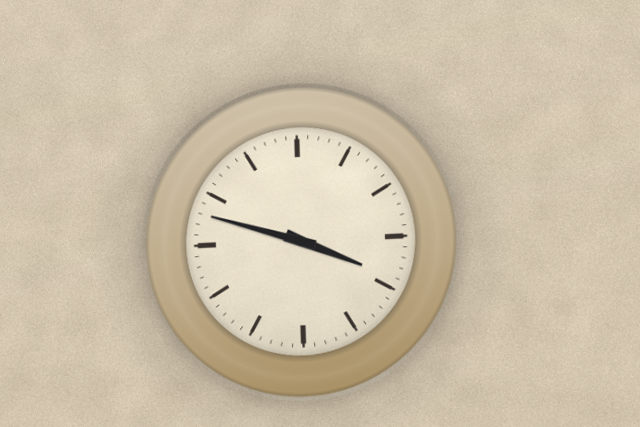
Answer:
3 h 48 min
